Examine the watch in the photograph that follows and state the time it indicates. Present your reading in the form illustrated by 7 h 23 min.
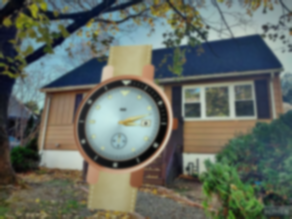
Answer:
3 h 12 min
